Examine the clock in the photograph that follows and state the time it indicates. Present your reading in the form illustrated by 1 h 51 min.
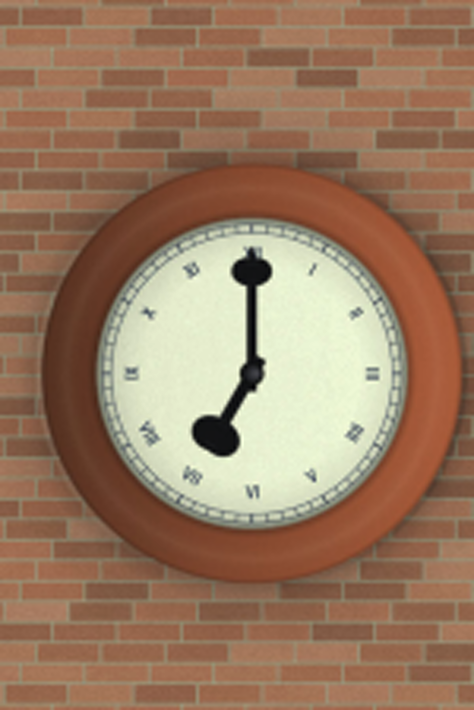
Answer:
7 h 00 min
